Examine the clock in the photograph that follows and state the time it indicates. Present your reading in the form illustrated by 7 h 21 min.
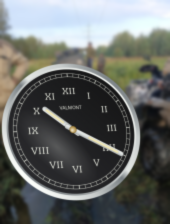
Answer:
10 h 20 min
